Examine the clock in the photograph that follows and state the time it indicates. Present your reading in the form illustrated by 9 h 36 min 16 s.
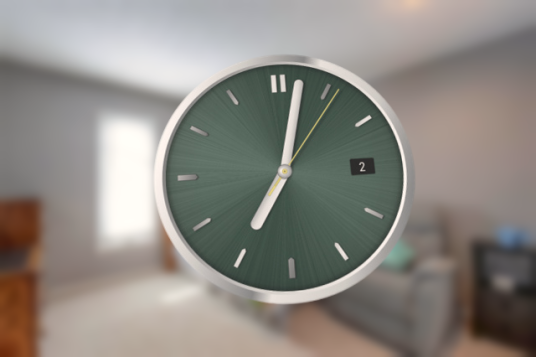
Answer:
7 h 02 min 06 s
